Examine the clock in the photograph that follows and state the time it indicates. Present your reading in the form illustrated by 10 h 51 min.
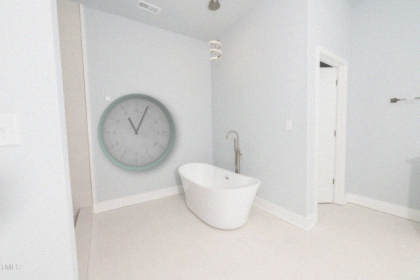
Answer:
11 h 04 min
